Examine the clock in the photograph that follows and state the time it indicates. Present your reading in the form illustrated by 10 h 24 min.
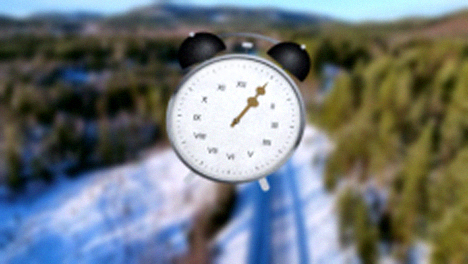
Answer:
1 h 05 min
